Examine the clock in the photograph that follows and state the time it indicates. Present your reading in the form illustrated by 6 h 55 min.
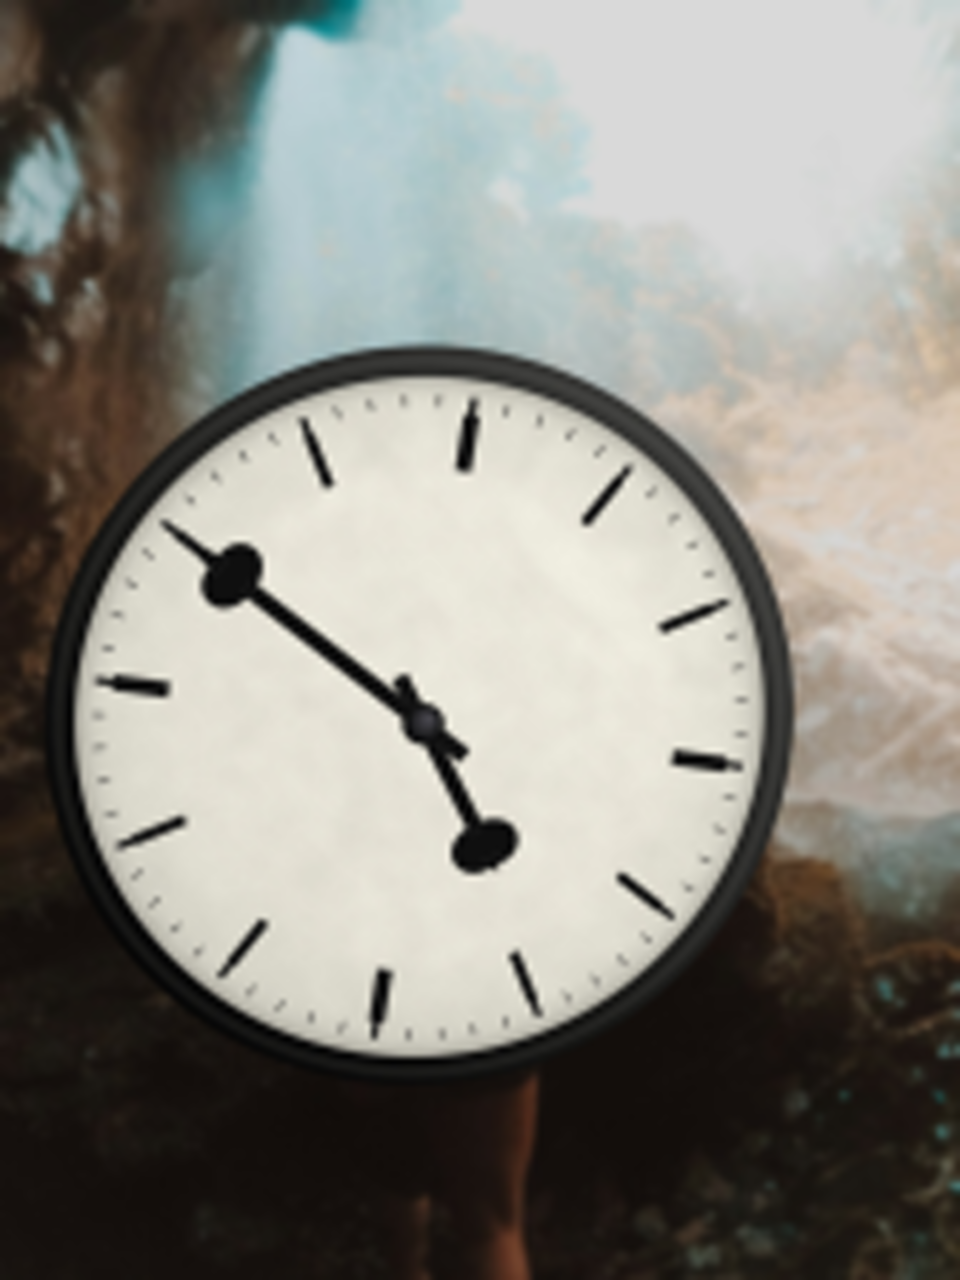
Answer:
4 h 50 min
